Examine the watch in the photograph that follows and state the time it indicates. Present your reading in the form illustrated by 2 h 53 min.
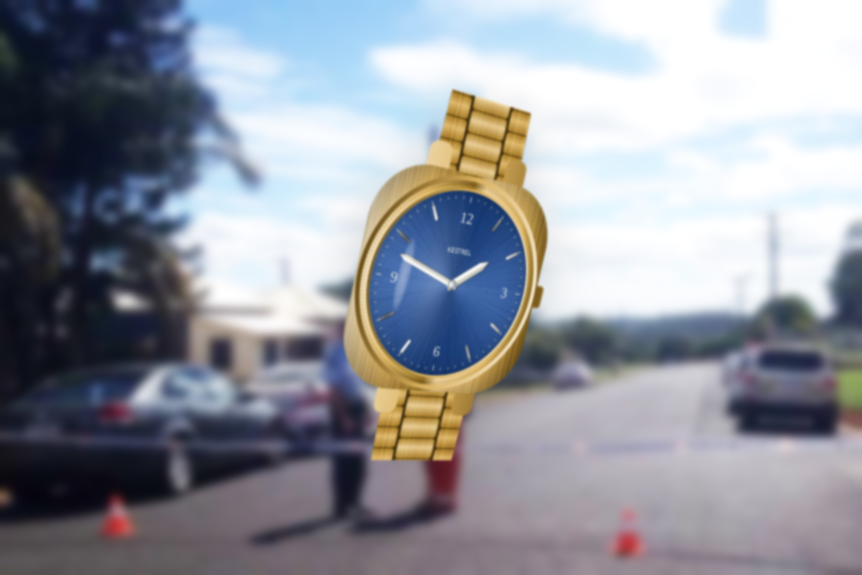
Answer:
1 h 48 min
